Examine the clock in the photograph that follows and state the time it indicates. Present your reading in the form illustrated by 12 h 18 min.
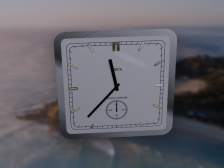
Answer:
11 h 37 min
